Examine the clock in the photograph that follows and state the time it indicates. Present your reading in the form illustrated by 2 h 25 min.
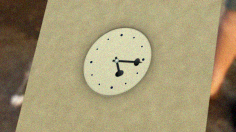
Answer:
5 h 16 min
